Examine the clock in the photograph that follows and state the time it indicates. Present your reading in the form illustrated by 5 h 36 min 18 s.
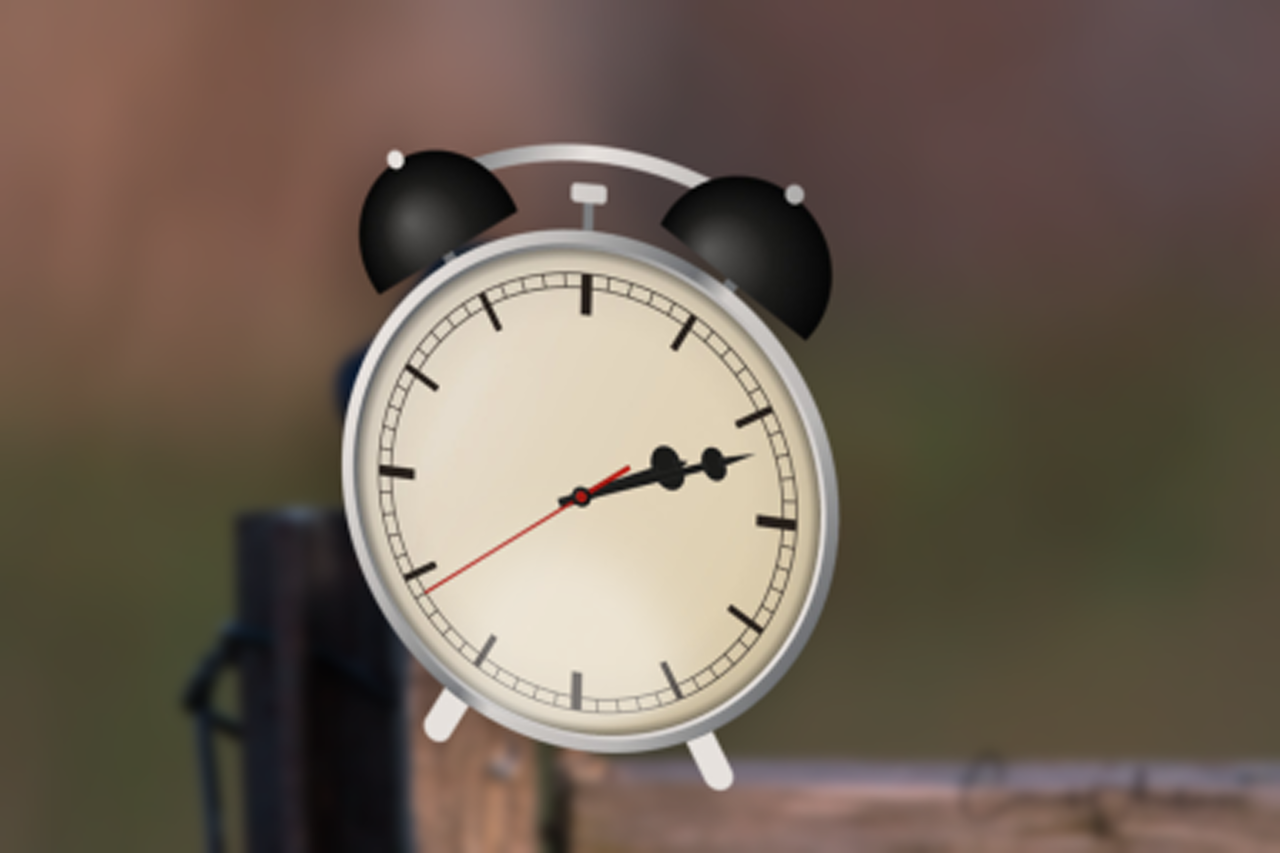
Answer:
2 h 11 min 39 s
